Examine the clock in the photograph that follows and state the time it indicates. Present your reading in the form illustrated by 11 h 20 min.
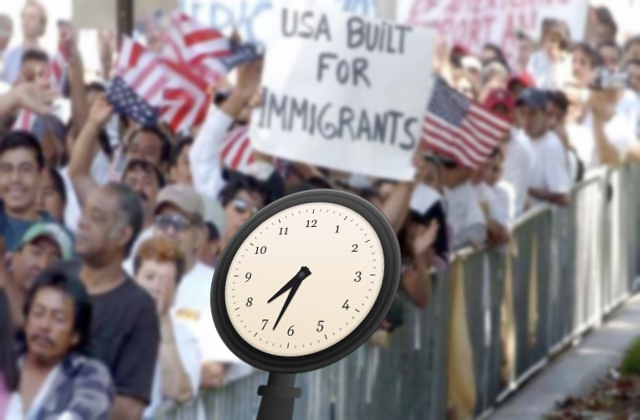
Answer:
7 h 33 min
